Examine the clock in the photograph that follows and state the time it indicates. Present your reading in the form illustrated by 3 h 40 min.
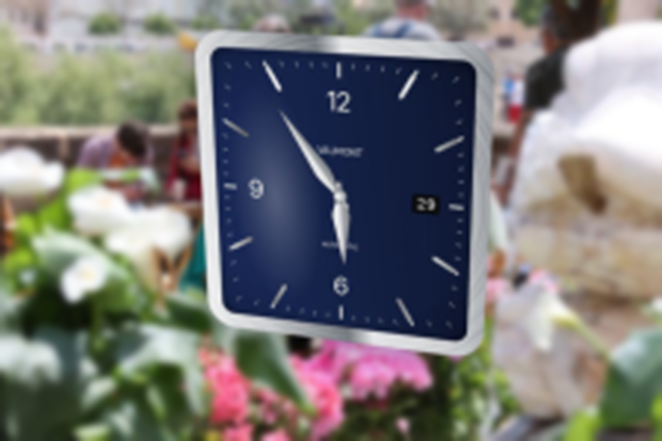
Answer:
5 h 54 min
